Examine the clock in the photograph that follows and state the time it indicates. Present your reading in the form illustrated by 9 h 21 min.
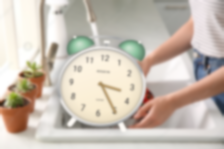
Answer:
3 h 25 min
